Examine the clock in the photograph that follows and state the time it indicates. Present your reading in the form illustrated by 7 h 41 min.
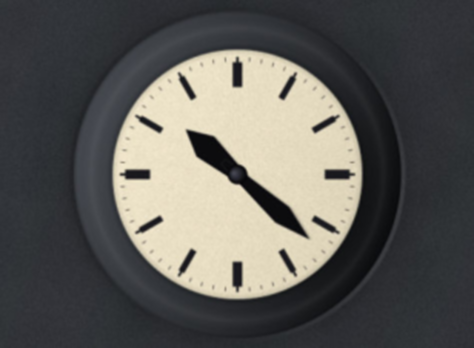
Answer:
10 h 22 min
